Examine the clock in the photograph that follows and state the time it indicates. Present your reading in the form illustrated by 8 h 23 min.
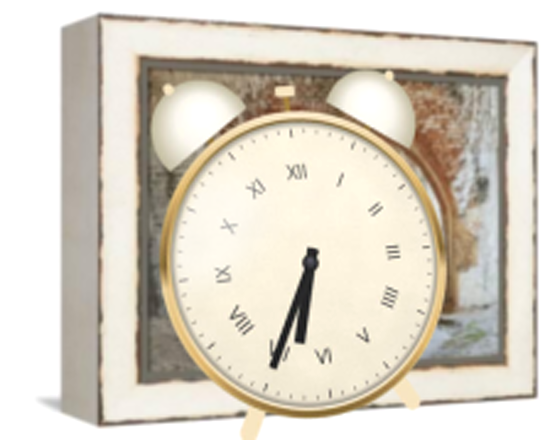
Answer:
6 h 35 min
